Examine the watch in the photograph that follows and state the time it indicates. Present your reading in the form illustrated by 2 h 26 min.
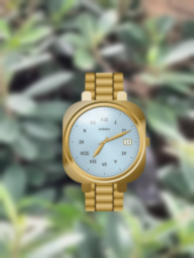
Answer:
7 h 11 min
